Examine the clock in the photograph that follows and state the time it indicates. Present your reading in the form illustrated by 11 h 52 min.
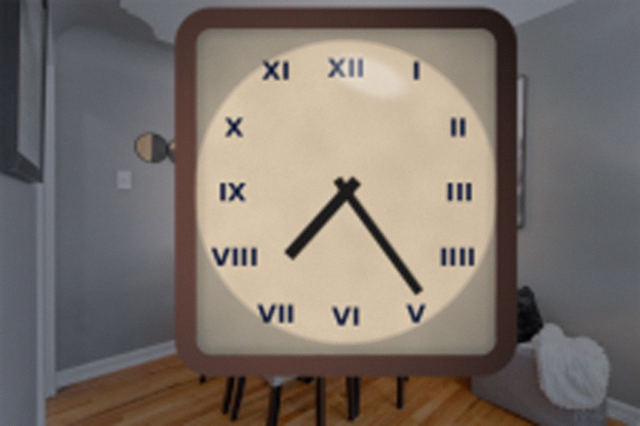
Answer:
7 h 24 min
